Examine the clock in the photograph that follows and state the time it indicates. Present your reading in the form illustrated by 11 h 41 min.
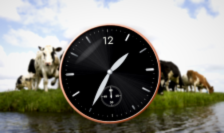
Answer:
1 h 35 min
